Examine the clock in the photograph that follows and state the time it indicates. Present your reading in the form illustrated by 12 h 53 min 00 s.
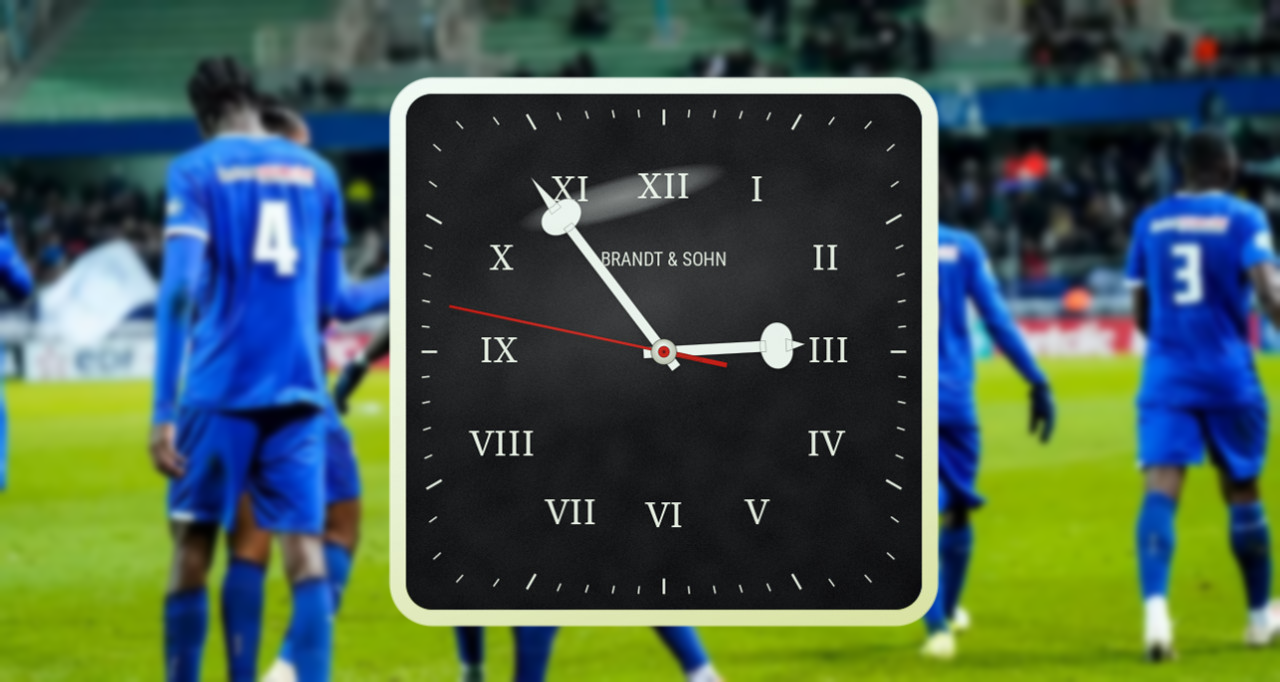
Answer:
2 h 53 min 47 s
